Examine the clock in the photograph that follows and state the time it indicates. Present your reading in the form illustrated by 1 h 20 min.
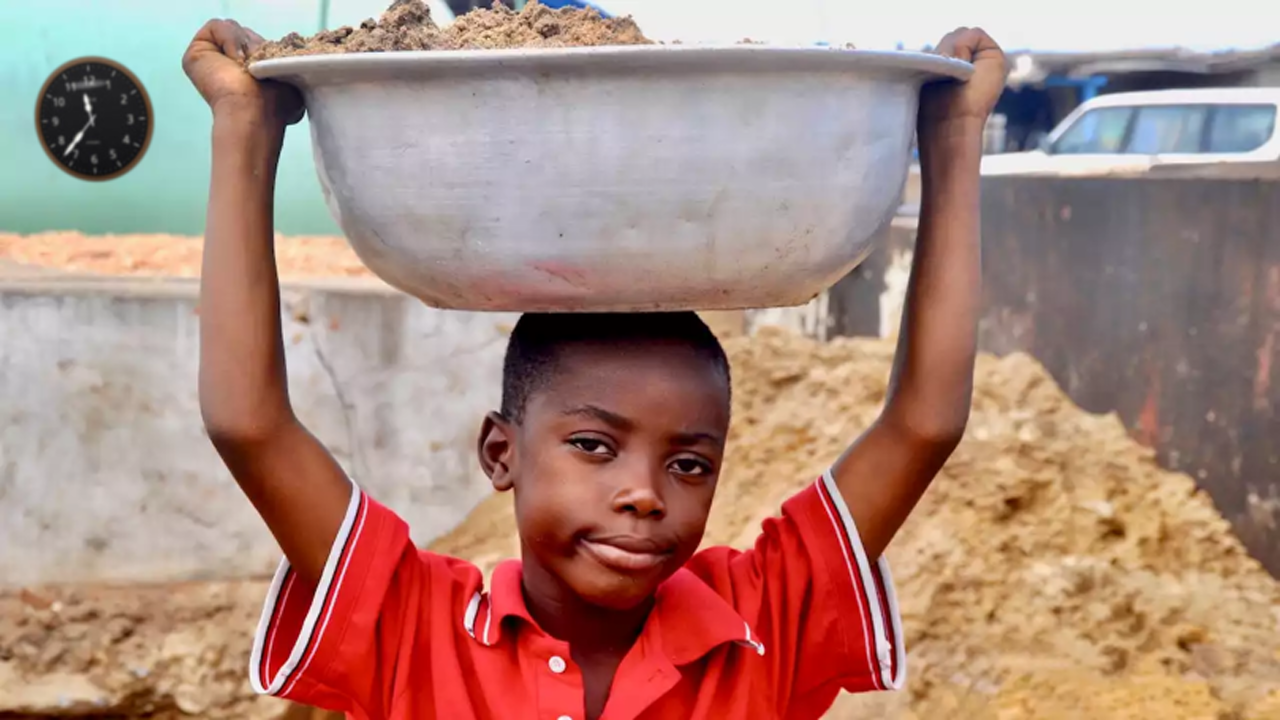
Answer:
11 h 37 min
